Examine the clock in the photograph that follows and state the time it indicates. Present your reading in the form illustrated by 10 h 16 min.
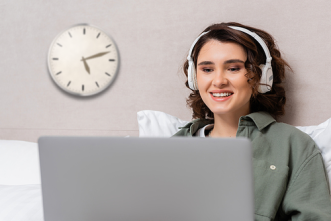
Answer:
5 h 12 min
